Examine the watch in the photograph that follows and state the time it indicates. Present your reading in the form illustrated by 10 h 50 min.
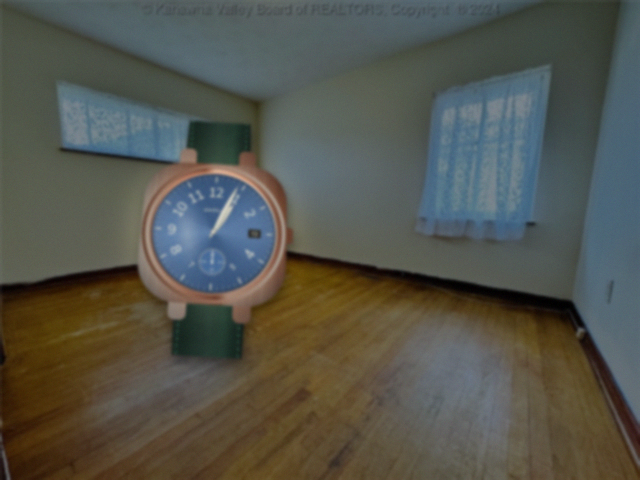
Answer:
1 h 04 min
